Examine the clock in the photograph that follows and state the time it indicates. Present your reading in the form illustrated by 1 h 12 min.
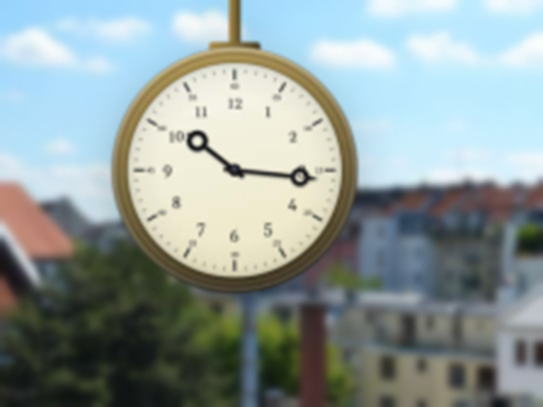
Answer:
10 h 16 min
